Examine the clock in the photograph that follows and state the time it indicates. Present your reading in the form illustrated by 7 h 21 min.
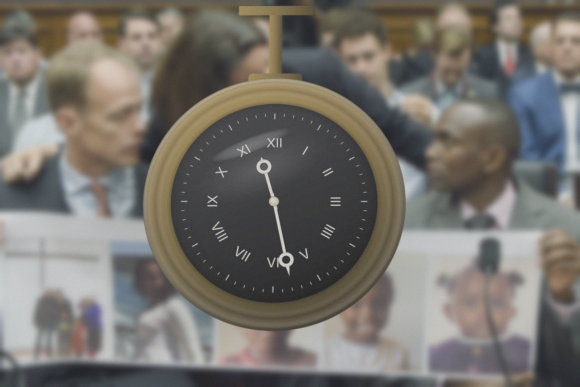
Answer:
11 h 28 min
